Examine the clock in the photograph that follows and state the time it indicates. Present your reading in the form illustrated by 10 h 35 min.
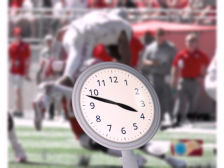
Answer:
3 h 48 min
